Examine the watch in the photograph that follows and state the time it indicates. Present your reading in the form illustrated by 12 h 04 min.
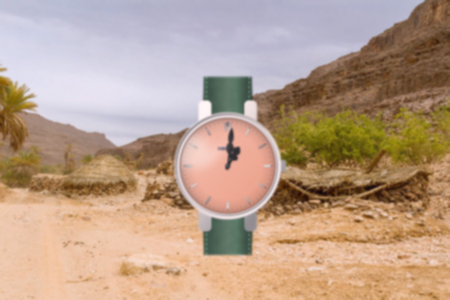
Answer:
1 h 01 min
